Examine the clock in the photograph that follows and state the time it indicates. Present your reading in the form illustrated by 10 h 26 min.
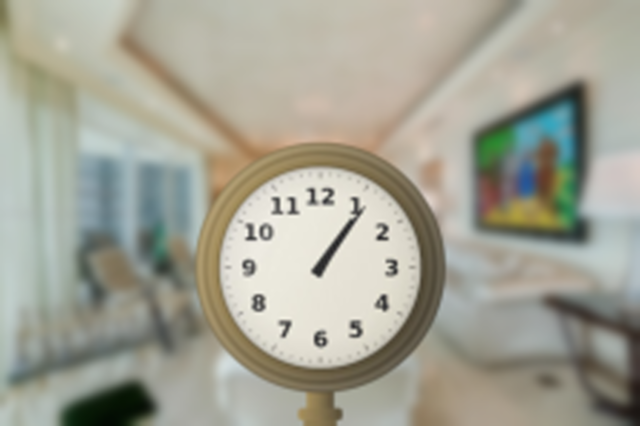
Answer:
1 h 06 min
